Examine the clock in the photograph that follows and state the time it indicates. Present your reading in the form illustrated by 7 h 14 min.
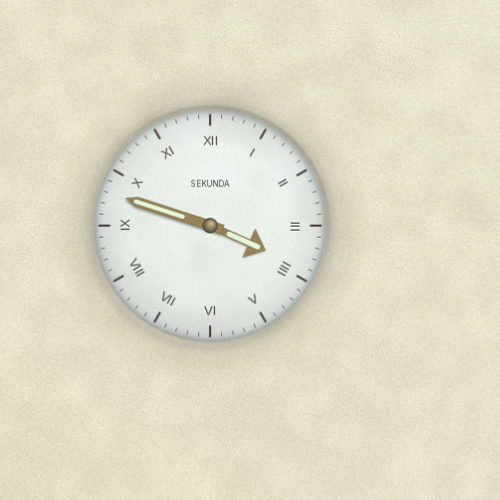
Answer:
3 h 48 min
